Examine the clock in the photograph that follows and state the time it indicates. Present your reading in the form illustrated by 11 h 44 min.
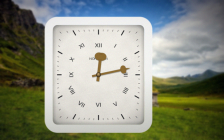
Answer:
12 h 13 min
